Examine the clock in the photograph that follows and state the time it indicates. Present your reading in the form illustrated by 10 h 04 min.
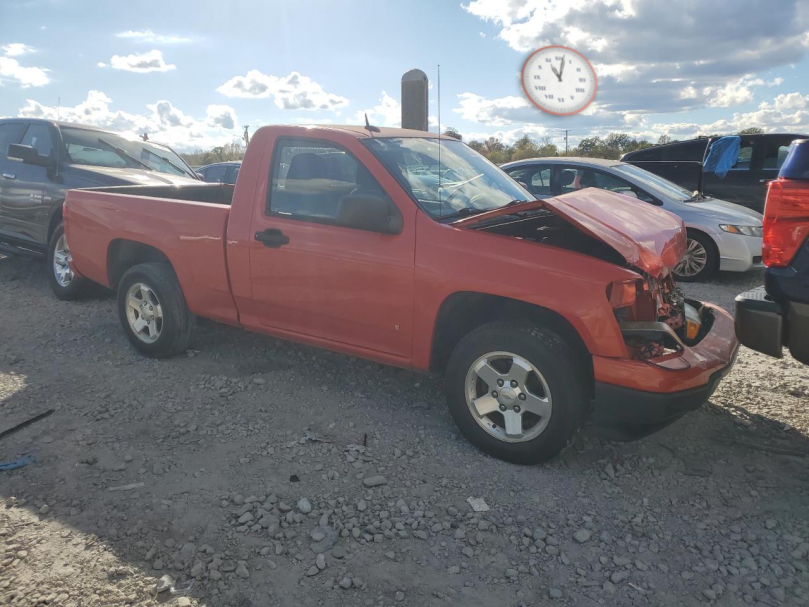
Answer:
11 h 02 min
